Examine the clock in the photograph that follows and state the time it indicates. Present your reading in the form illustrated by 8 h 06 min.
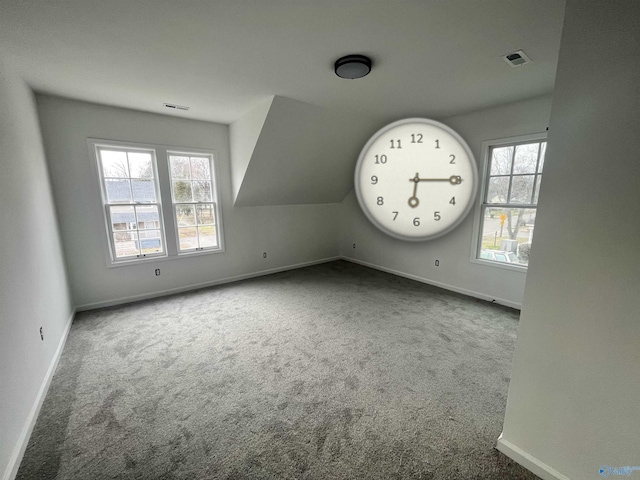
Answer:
6 h 15 min
